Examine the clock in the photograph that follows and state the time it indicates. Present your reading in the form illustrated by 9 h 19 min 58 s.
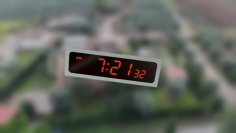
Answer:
7 h 21 min 32 s
